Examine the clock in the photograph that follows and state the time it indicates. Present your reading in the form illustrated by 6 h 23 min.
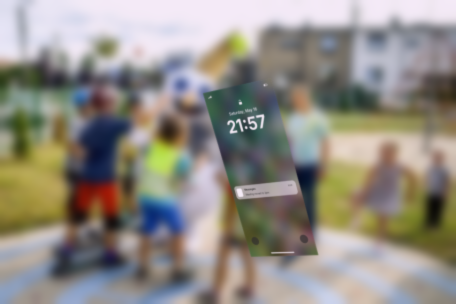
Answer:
21 h 57 min
